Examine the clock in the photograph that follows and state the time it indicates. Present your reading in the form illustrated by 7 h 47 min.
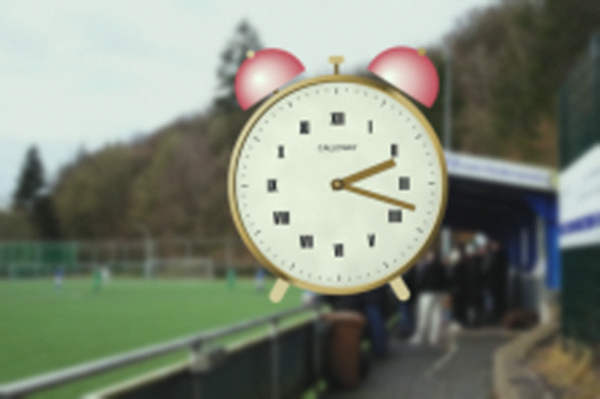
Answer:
2 h 18 min
